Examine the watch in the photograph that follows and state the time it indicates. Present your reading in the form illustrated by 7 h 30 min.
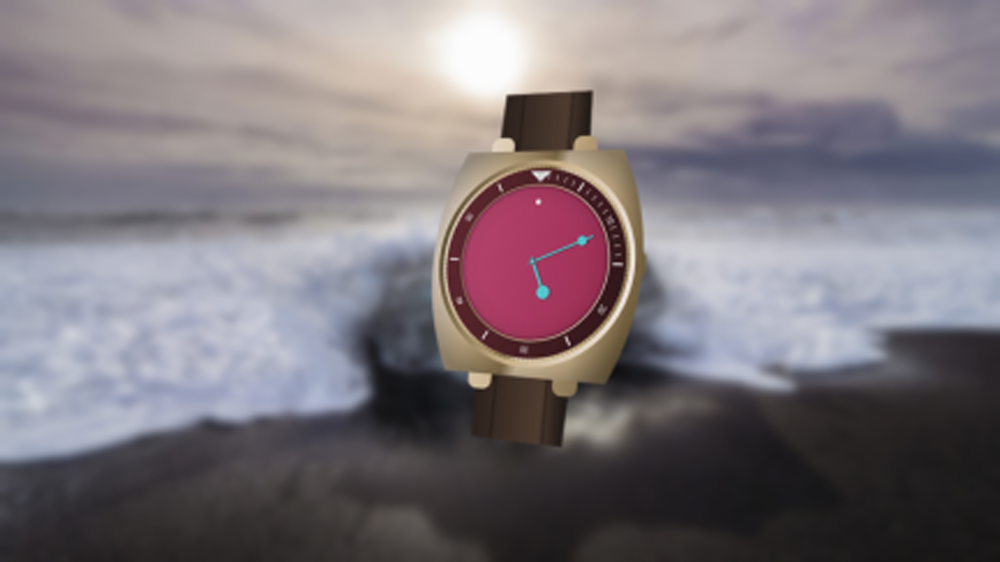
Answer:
5 h 11 min
